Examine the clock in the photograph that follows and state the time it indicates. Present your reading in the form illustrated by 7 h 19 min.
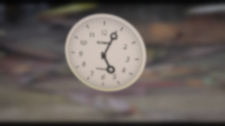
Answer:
5 h 04 min
